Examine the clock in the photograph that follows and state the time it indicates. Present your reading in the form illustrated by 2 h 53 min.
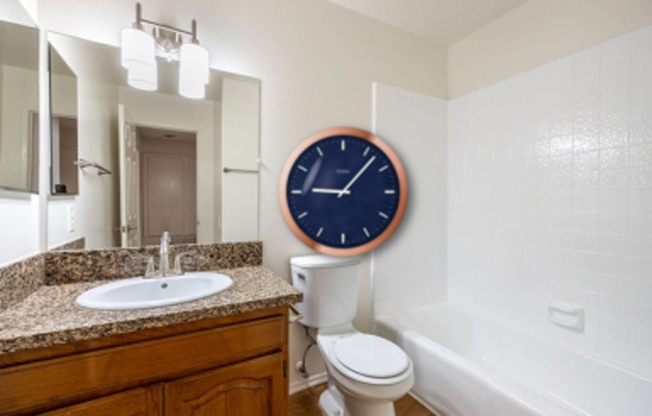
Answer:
9 h 07 min
